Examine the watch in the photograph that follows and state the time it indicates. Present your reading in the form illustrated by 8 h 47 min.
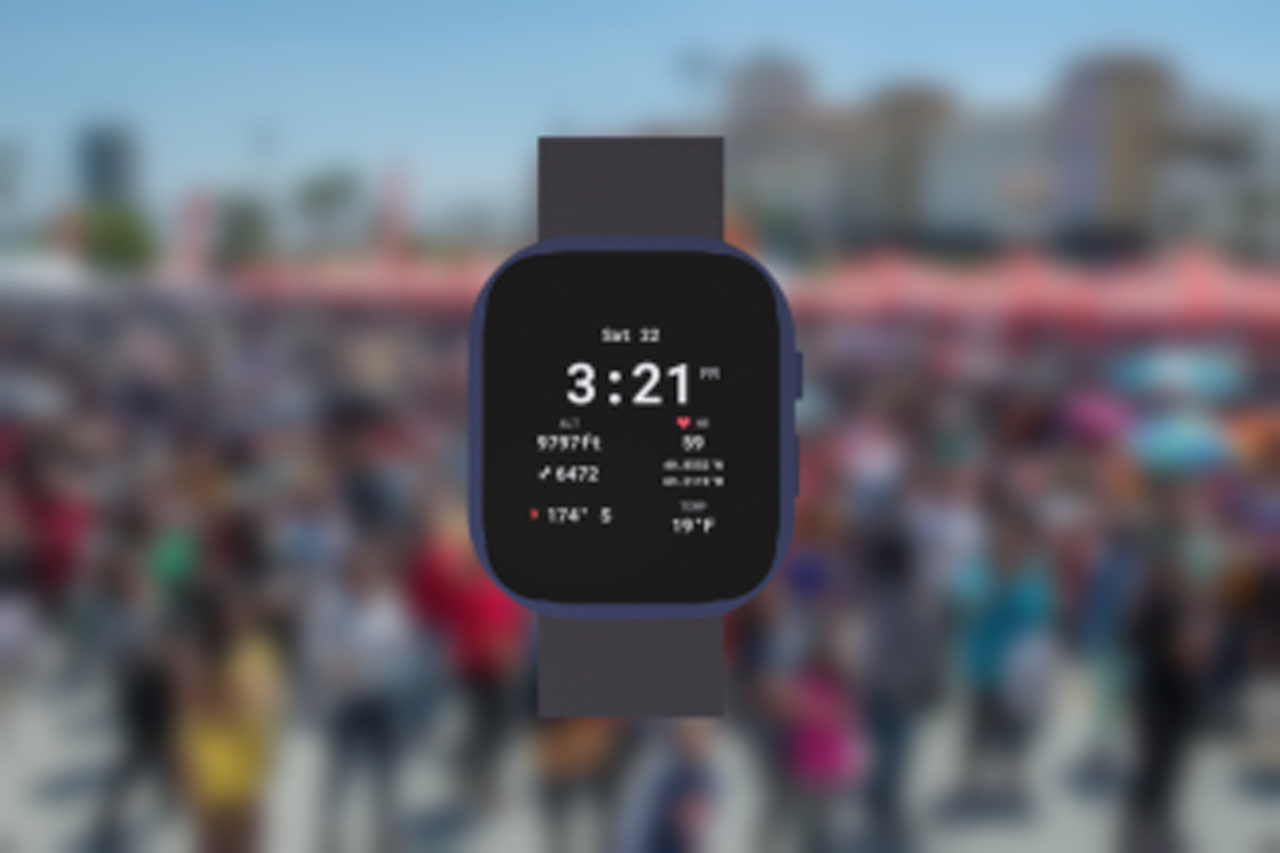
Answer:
3 h 21 min
